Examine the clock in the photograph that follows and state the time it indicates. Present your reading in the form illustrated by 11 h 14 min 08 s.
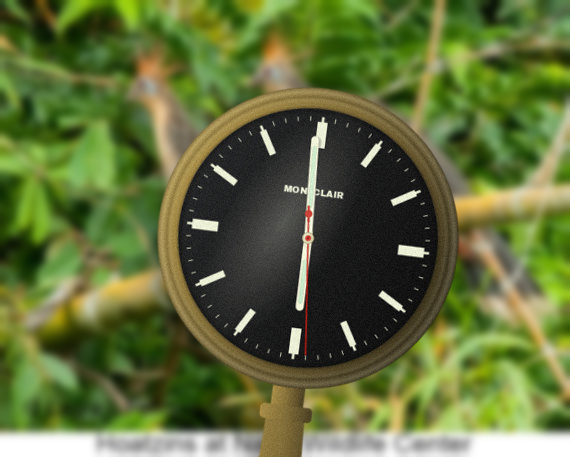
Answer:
5 h 59 min 29 s
